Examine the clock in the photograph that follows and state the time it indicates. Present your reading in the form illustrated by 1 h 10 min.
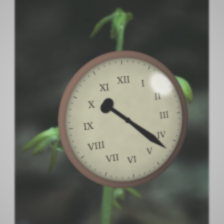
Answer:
10 h 22 min
